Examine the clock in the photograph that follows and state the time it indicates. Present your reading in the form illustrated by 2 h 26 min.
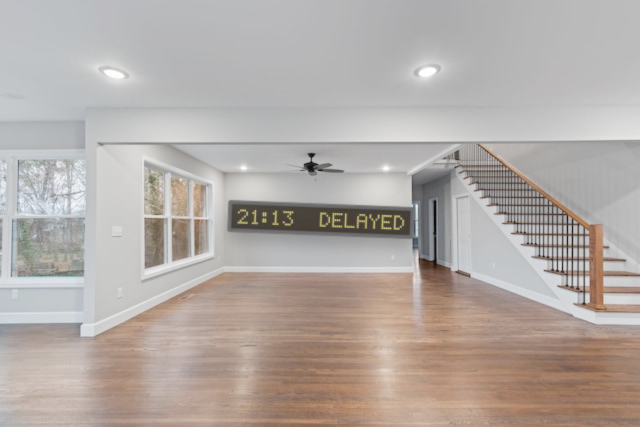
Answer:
21 h 13 min
